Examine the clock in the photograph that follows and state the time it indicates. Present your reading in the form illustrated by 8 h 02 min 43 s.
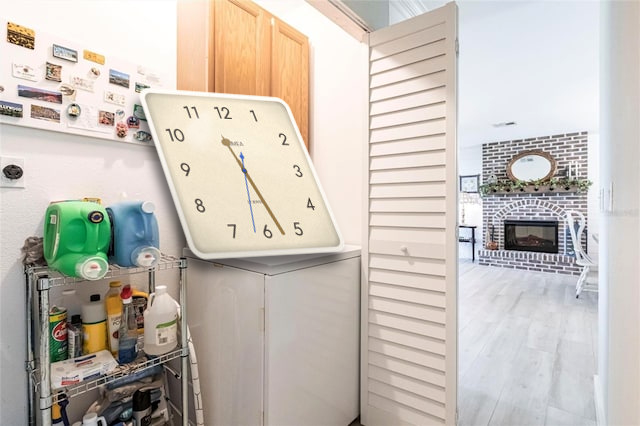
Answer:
11 h 27 min 32 s
